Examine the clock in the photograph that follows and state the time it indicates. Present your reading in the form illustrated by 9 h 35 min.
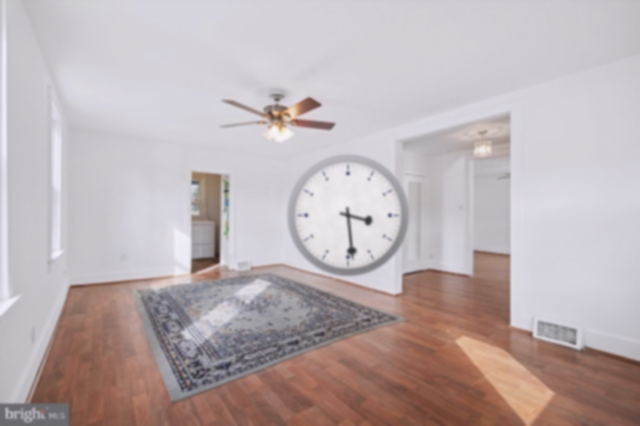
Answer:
3 h 29 min
